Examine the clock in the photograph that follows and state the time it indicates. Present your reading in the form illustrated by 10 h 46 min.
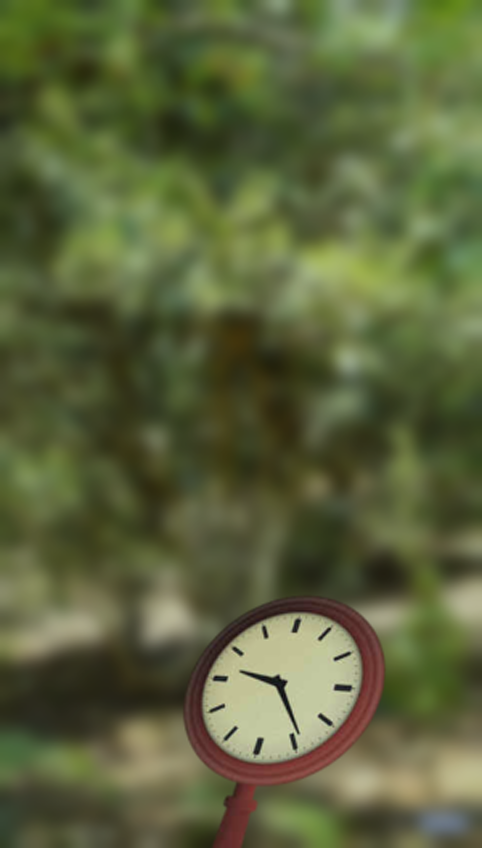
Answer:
9 h 24 min
